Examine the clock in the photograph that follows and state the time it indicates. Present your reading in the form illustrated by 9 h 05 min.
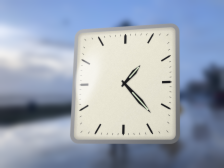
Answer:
1 h 23 min
